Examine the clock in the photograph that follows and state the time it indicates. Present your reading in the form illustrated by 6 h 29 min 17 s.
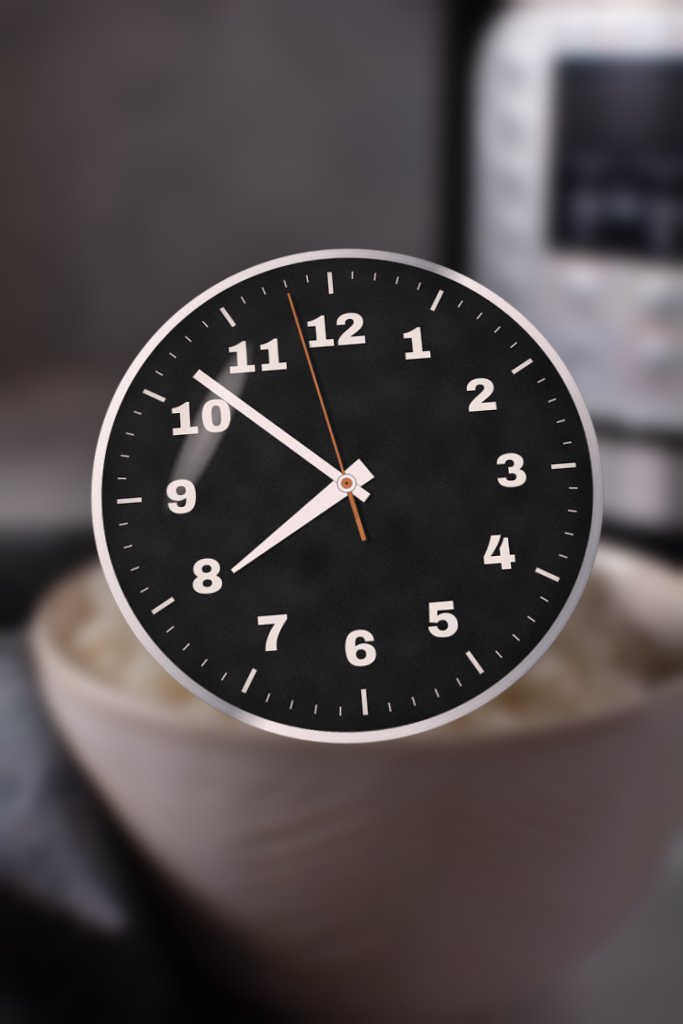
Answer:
7 h 51 min 58 s
